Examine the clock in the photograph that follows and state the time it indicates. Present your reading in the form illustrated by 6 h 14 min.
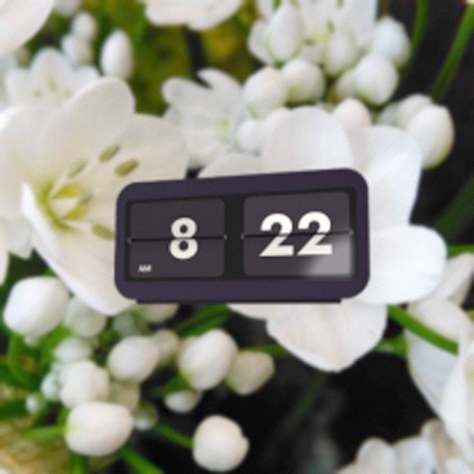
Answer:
8 h 22 min
